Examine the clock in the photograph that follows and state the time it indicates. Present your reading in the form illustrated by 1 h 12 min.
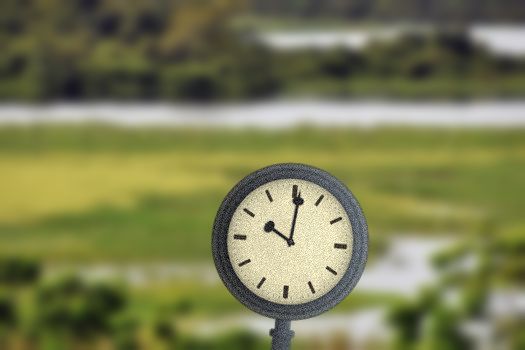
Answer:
10 h 01 min
